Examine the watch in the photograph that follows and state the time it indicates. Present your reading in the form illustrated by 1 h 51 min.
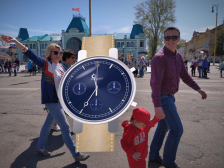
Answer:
11 h 35 min
